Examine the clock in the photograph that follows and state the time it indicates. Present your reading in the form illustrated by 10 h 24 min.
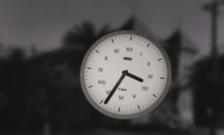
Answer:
3 h 34 min
